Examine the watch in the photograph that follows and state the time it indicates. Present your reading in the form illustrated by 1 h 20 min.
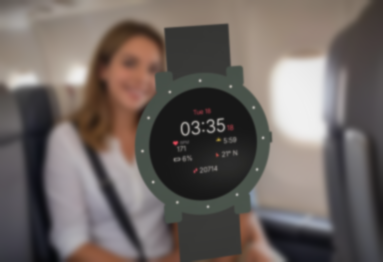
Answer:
3 h 35 min
